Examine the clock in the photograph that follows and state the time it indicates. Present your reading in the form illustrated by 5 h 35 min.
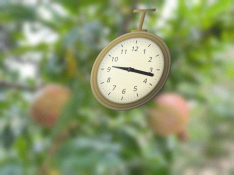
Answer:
9 h 17 min
